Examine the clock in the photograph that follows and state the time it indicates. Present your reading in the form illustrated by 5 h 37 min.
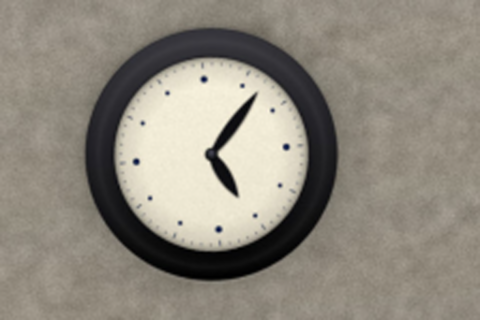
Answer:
5 h 07 min
